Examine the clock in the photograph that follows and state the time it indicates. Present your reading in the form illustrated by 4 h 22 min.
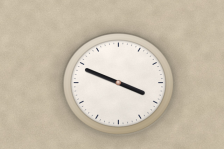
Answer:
3 h 49 min
